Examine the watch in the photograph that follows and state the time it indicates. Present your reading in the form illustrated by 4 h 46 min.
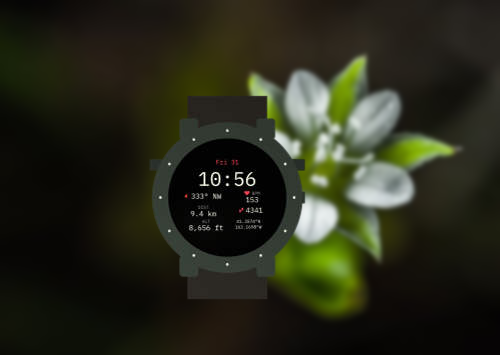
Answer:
10 h 56 min
